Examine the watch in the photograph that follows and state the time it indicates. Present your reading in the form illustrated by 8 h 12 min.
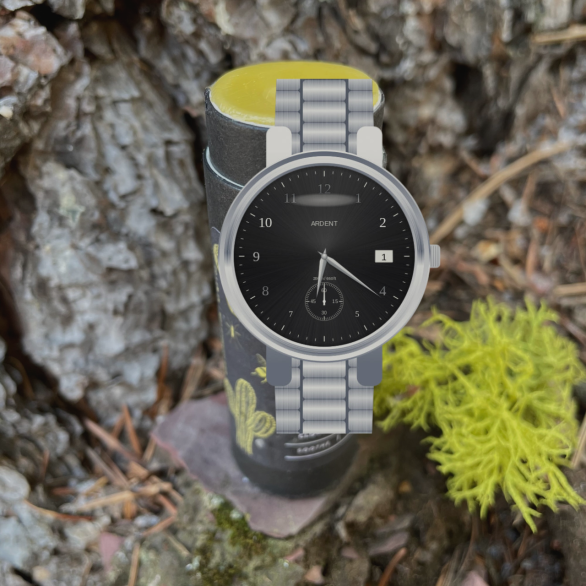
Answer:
6 h 21 min
